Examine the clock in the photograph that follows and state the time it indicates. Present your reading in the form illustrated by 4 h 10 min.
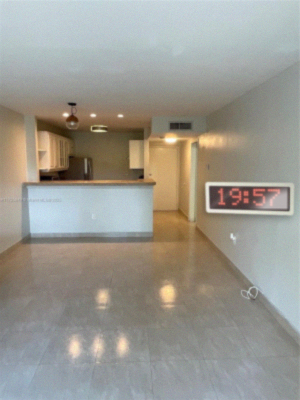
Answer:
19 h 57 min
